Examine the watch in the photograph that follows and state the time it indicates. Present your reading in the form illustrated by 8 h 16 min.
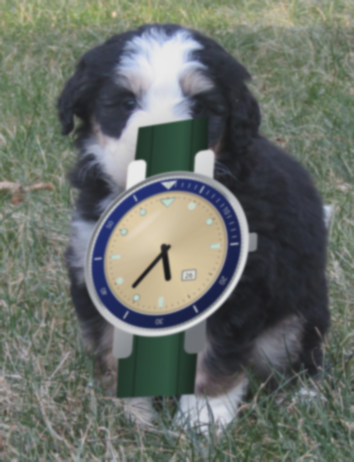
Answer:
5 h 37 min
